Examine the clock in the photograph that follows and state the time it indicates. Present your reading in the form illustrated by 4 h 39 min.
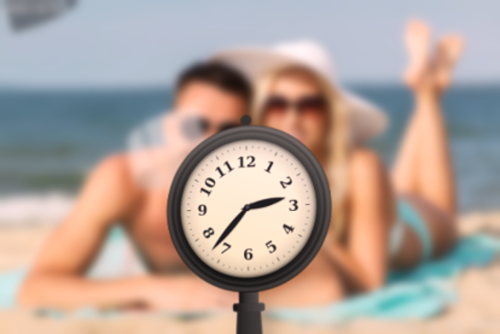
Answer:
2 h 37 min
